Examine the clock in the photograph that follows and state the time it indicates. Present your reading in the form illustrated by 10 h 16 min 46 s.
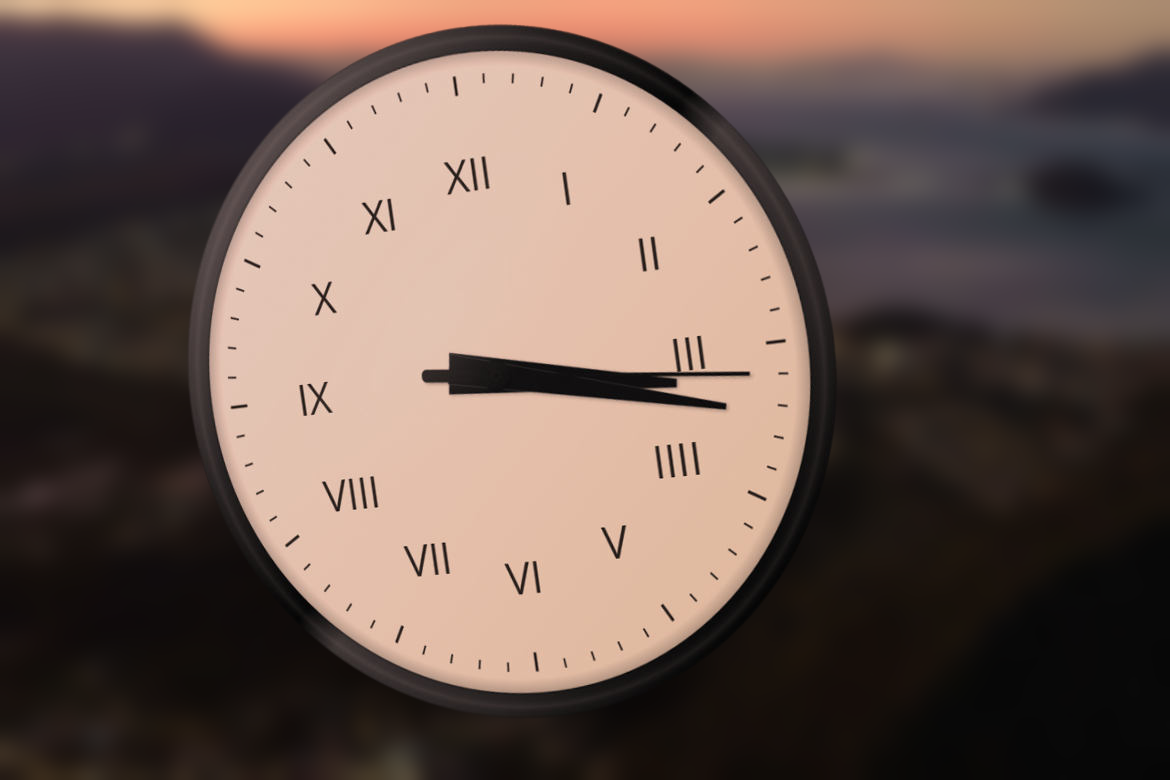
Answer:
3 h 17 min 16 s
